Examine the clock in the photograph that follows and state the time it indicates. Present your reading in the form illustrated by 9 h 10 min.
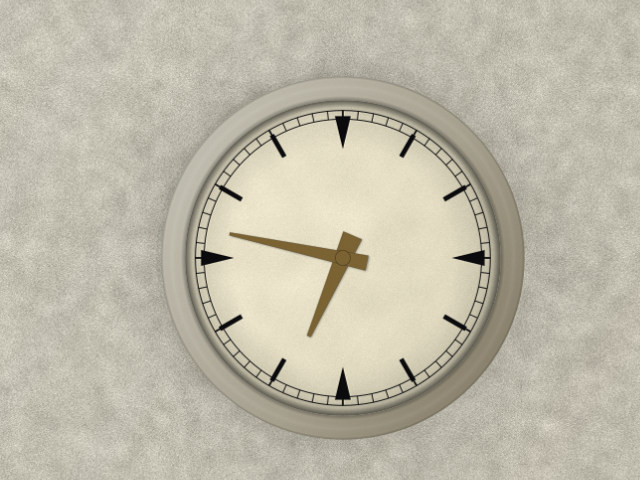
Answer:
6 h 47 min
